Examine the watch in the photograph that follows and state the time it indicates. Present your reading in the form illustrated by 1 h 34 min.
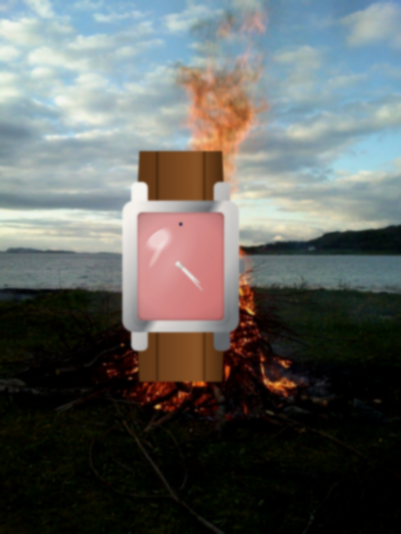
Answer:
4 h 23 min
